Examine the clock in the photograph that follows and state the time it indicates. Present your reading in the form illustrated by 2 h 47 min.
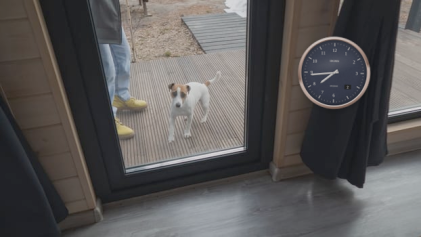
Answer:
7 h 44 min
